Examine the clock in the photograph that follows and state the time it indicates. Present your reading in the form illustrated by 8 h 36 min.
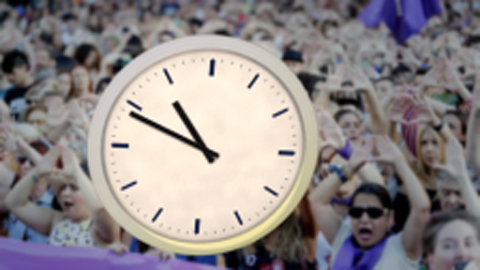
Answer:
10 h 49 min
